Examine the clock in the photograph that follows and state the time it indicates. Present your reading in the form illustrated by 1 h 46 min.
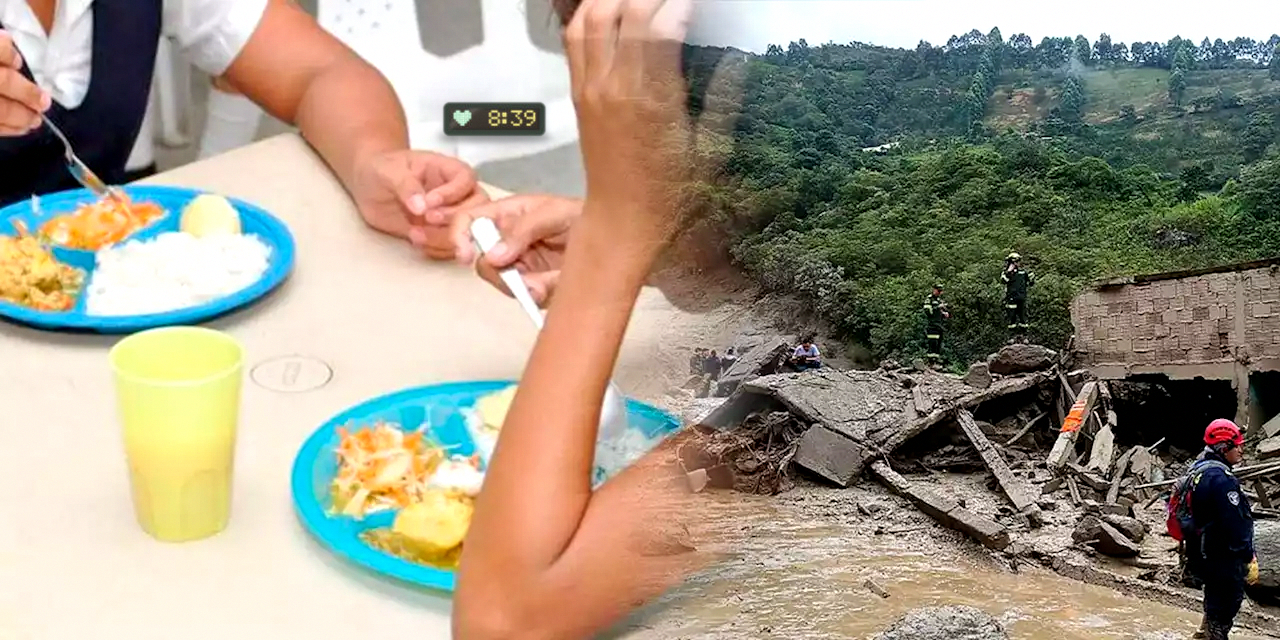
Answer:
8 h 39 min
